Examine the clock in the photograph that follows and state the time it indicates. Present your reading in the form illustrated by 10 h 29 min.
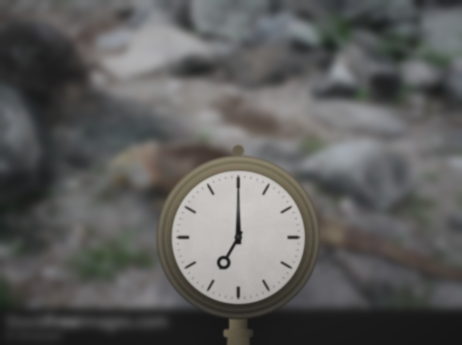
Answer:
7 h 00 min
